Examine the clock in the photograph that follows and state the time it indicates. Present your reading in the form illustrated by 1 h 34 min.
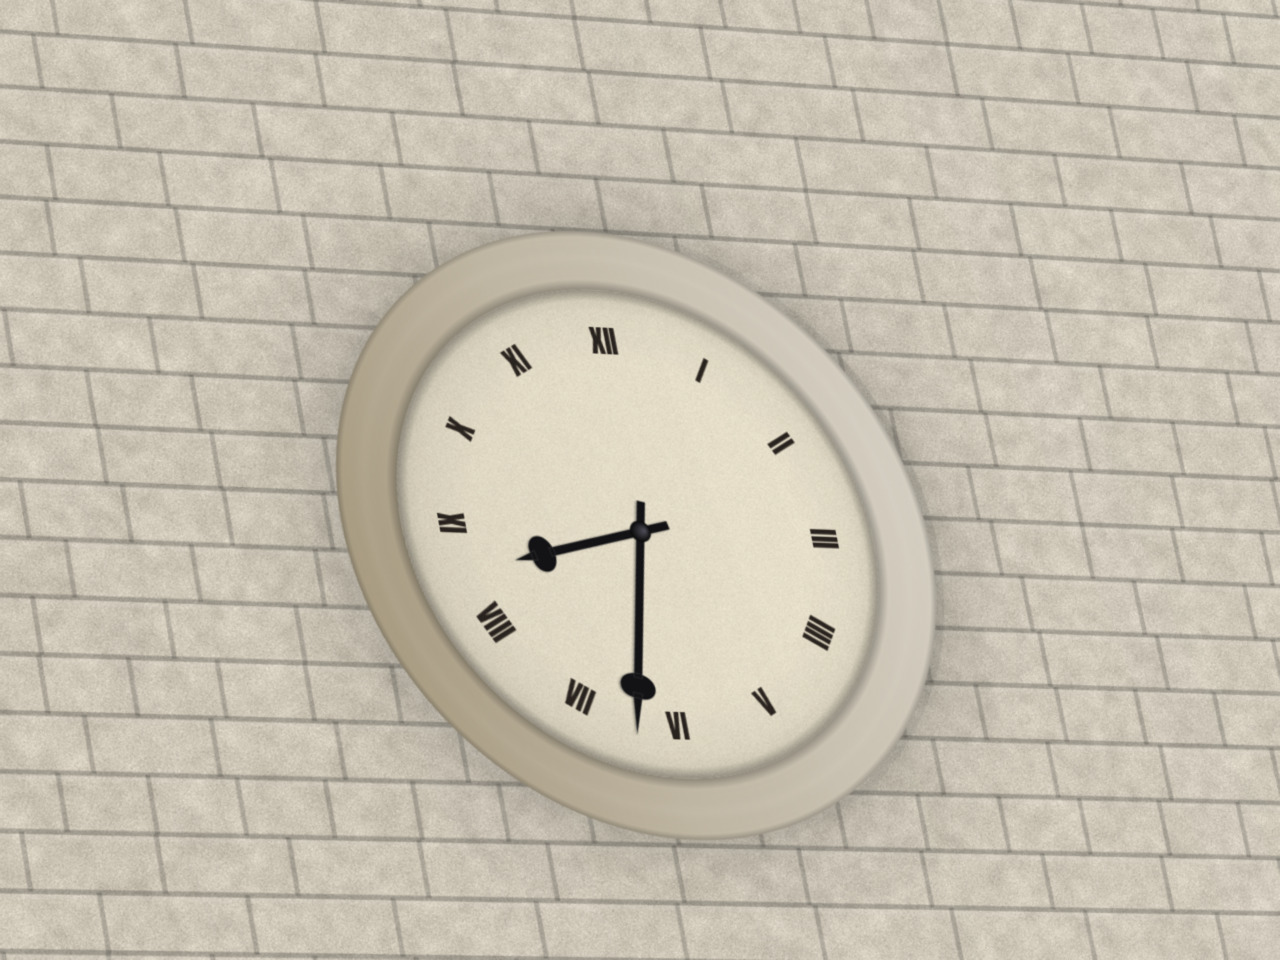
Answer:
8 h 32 min
